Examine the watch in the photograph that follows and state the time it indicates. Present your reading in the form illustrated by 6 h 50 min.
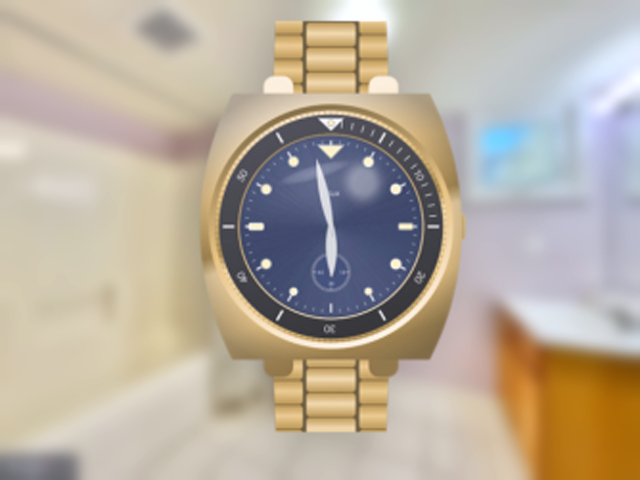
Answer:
5 h 58 min
